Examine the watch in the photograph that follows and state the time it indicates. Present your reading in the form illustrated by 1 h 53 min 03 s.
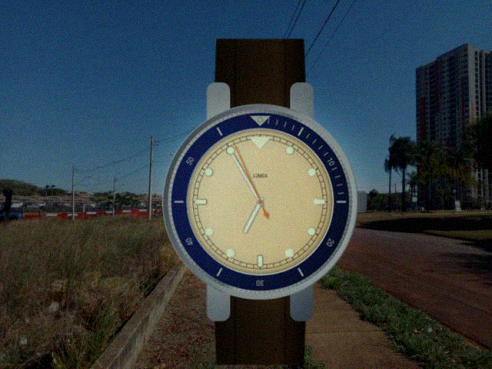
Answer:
6 h 54 min 56 s
